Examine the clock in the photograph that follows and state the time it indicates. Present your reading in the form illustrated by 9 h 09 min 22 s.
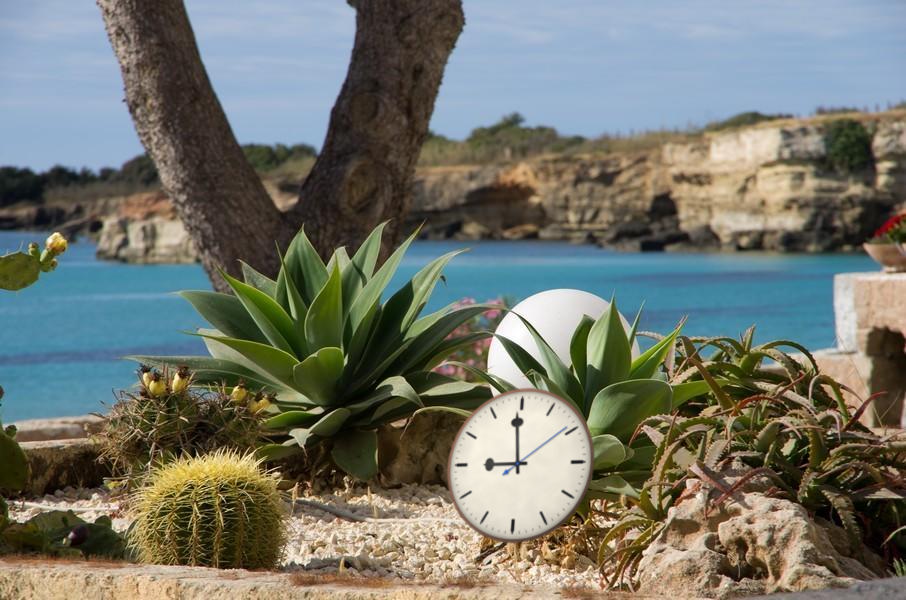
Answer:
8 h 59 min 09 s
